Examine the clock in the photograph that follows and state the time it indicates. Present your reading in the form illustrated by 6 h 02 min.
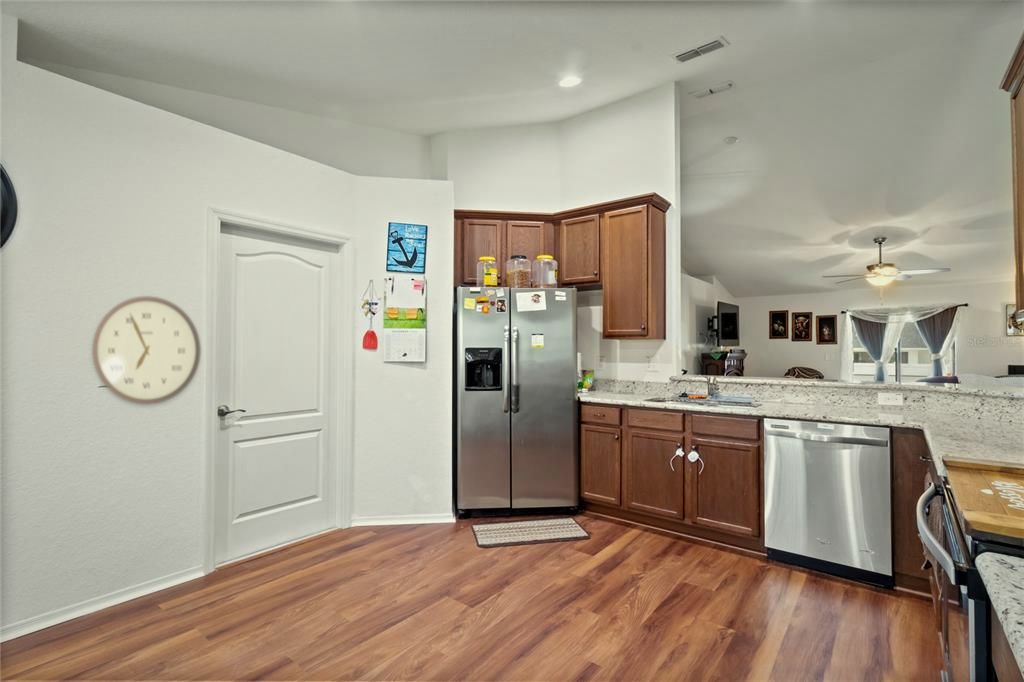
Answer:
6 h 56 min
